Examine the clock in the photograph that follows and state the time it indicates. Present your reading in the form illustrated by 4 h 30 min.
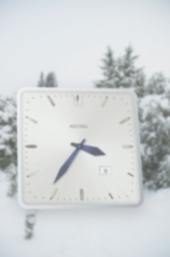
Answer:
3 h 36 min
